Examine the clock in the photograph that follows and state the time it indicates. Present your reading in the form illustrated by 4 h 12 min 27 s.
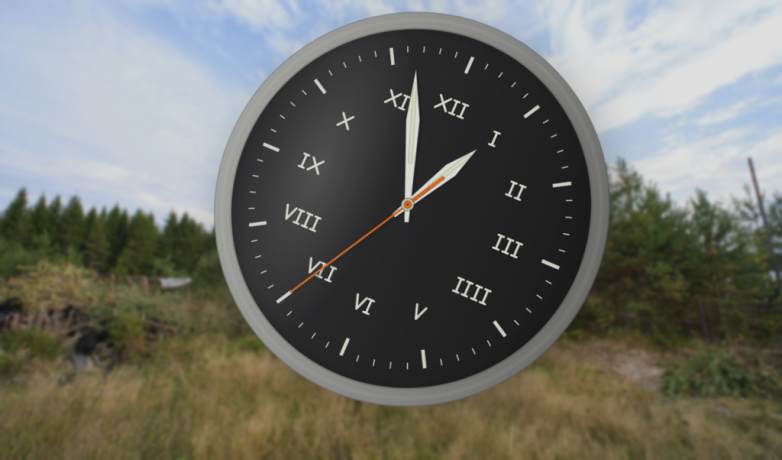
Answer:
12 h 56 min 35 s
